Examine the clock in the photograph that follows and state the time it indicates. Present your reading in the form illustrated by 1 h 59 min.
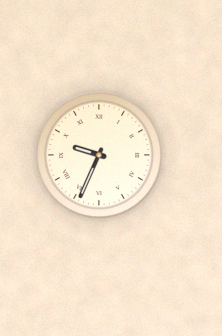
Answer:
9 h 34 min
